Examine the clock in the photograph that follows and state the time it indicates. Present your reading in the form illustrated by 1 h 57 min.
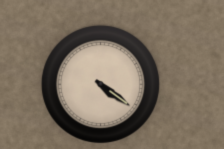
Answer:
4 h 21 min
